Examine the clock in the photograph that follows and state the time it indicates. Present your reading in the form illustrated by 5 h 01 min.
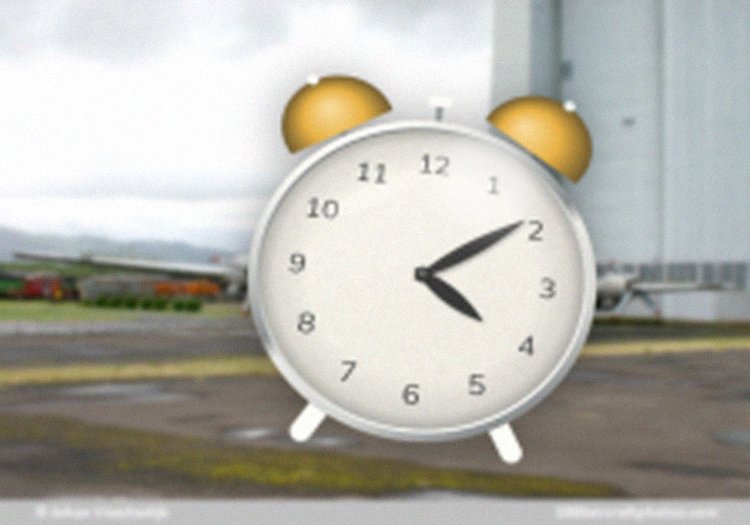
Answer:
4 h 09 min
